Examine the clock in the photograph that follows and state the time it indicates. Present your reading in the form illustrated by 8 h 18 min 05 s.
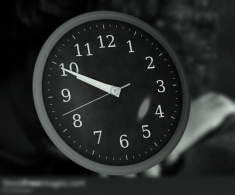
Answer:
9 h 49 min 42 s
